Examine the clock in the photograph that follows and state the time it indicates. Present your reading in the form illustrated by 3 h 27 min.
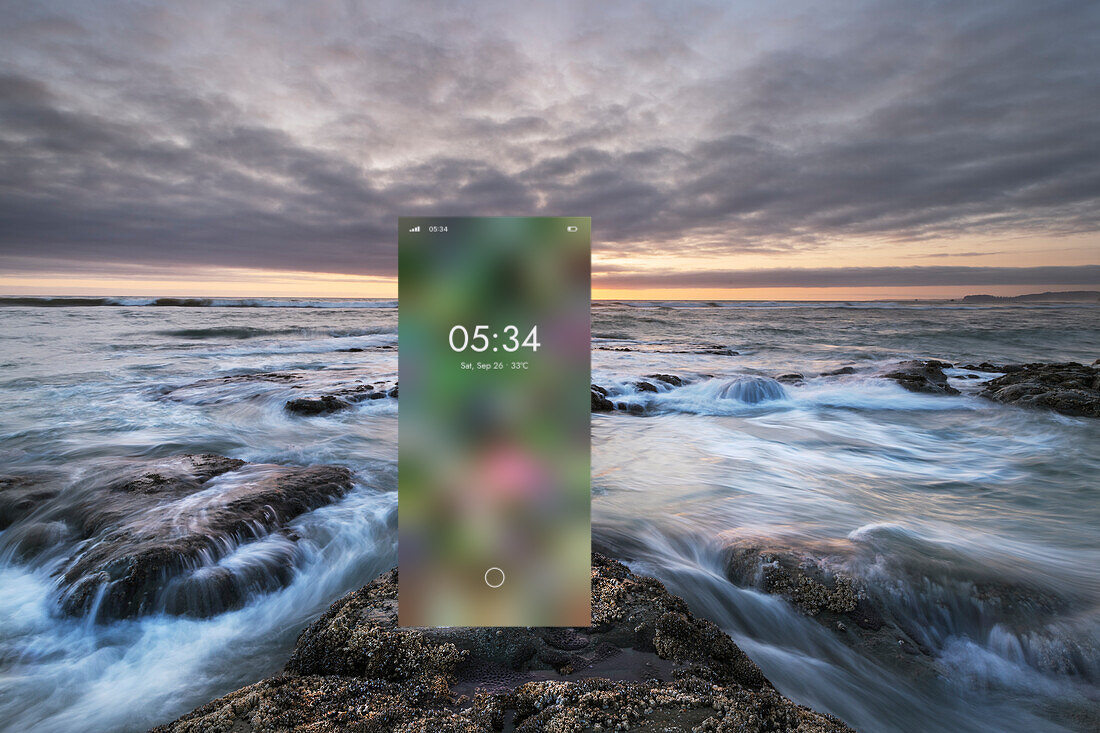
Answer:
5 h 34 min
